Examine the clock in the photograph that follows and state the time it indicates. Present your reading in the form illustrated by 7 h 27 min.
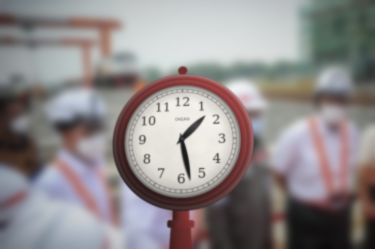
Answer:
1 h 28 min
